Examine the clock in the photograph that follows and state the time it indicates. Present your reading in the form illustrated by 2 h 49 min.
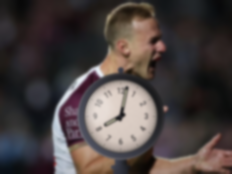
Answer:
8 h 02 min
